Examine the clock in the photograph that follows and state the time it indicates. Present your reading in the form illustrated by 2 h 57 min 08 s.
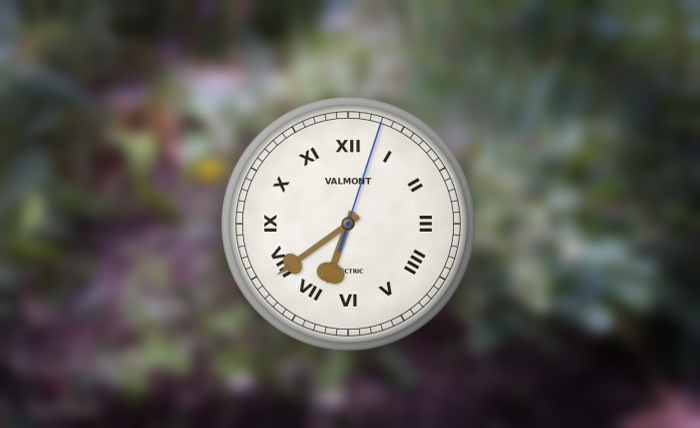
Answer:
6 h 39 min 03 s
